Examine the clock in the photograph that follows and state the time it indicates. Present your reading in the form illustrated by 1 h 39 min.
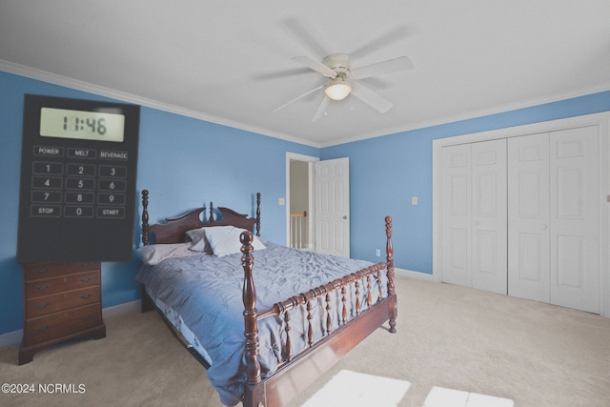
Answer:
11 h 46 min
